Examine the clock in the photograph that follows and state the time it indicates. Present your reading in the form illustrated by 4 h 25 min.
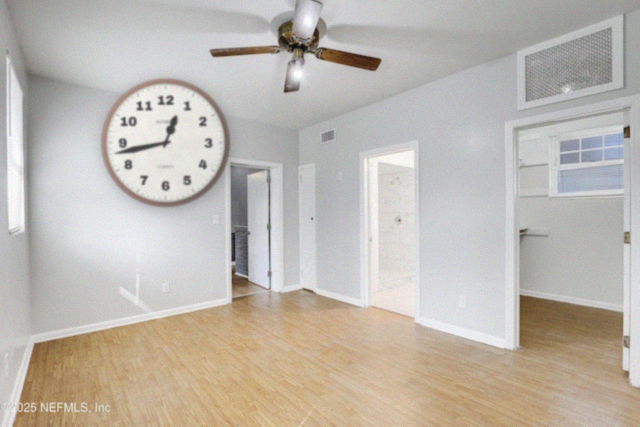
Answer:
12 h 43 min
